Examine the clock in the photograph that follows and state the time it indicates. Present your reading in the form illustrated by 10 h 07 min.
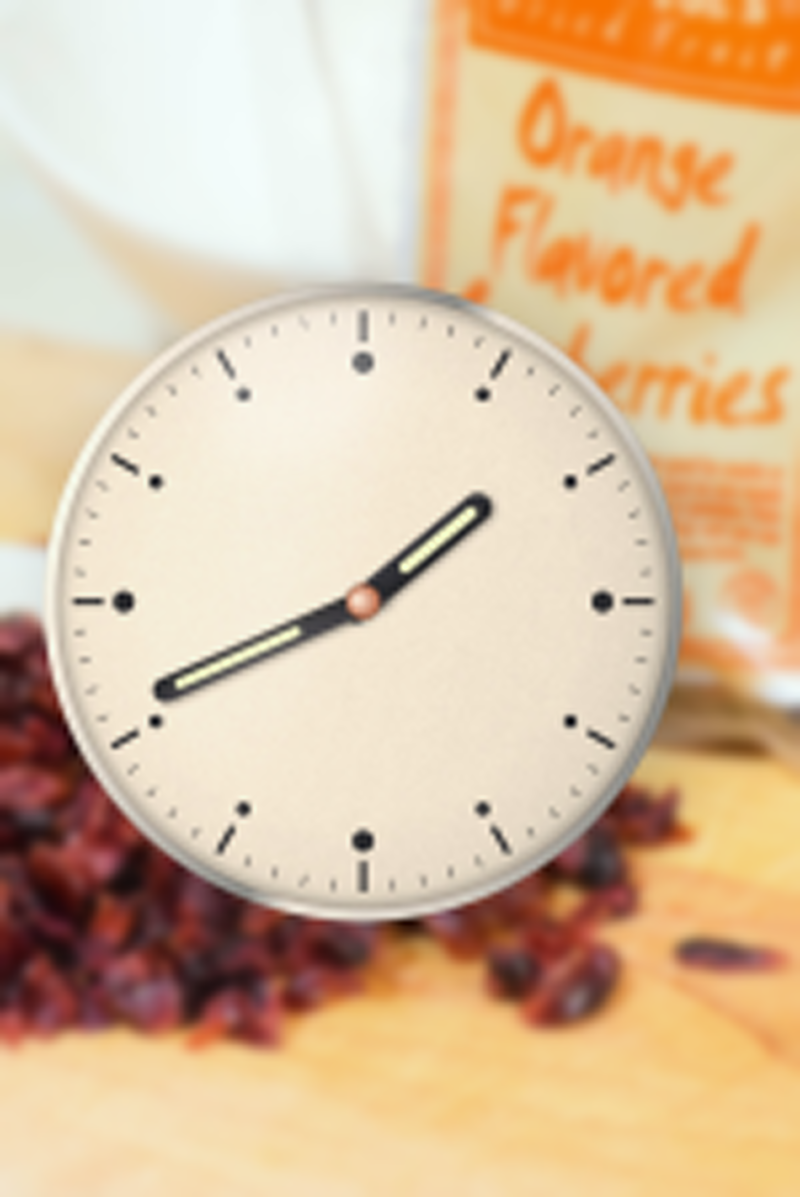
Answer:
1 h 41 min
